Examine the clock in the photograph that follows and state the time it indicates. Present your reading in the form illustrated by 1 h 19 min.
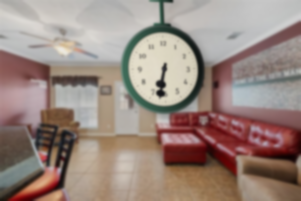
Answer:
6 h 32 min
